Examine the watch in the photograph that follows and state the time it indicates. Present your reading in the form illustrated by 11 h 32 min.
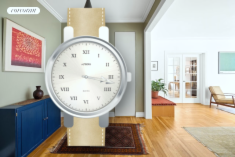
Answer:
3 h 17 min
